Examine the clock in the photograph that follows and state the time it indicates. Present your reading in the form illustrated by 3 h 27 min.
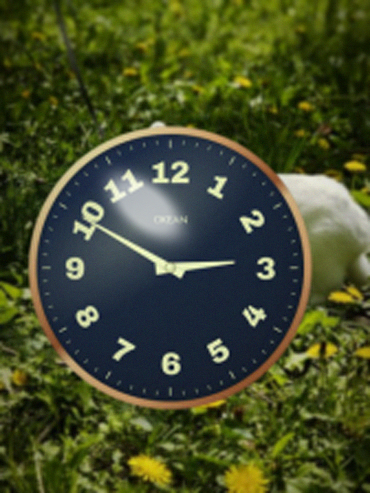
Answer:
2 h 50 min
